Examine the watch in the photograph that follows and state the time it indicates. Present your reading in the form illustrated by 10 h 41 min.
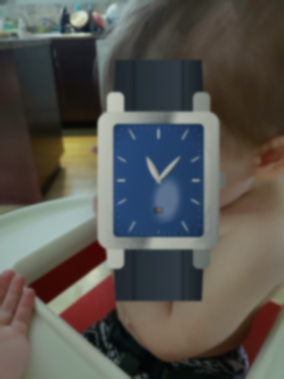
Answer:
11 h 07 min
